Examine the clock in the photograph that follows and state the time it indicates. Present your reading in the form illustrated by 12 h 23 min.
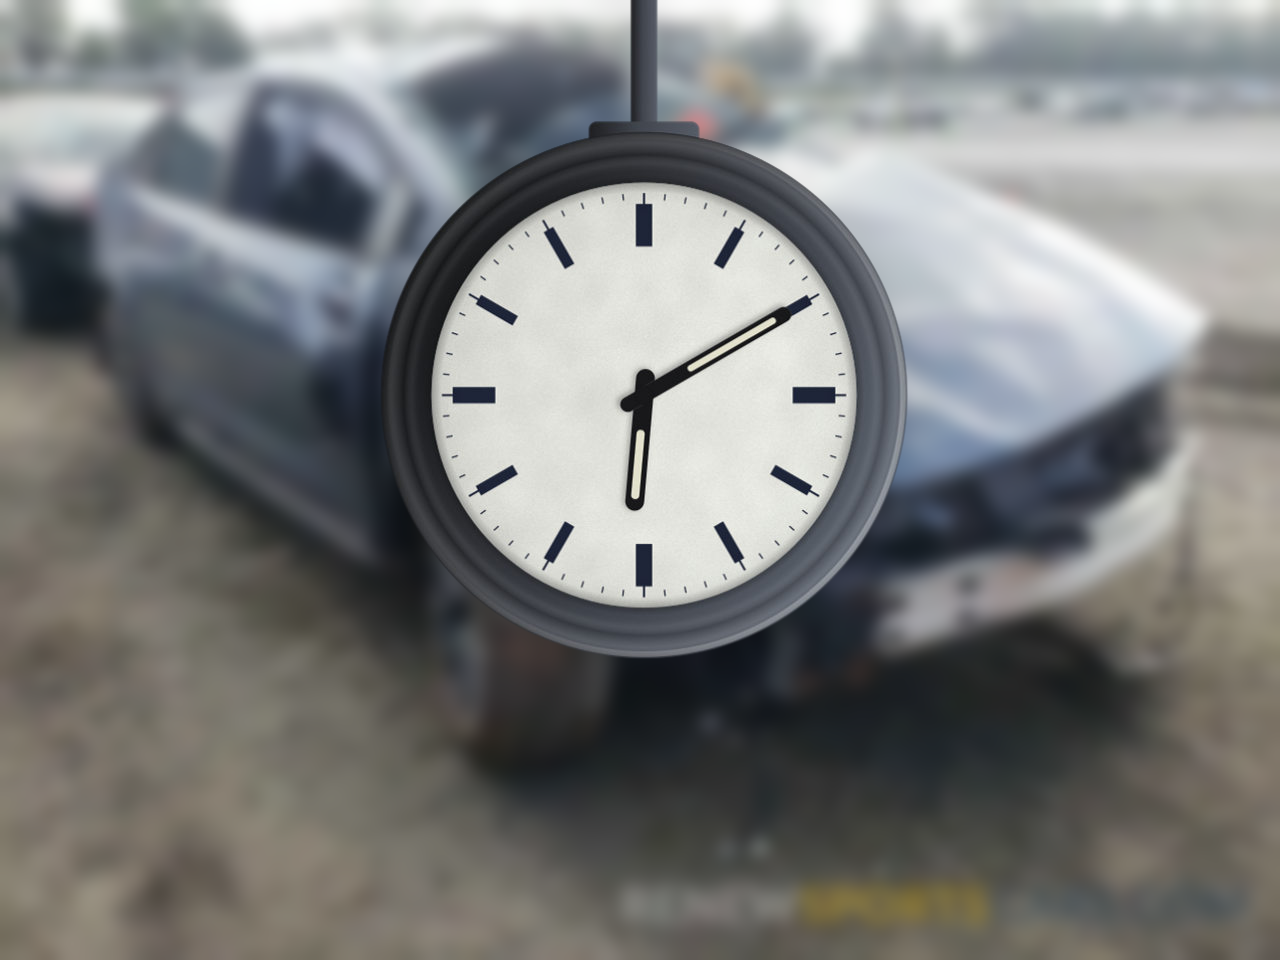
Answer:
6 h 10 min
